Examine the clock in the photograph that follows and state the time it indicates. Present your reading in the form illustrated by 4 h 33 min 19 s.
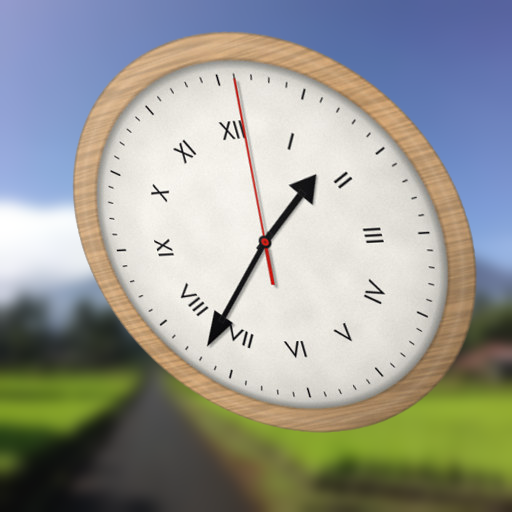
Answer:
1 h 37 min 01 s
